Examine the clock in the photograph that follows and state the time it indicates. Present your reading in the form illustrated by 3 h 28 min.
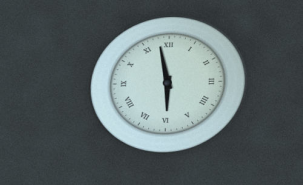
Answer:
5 h 58 min
